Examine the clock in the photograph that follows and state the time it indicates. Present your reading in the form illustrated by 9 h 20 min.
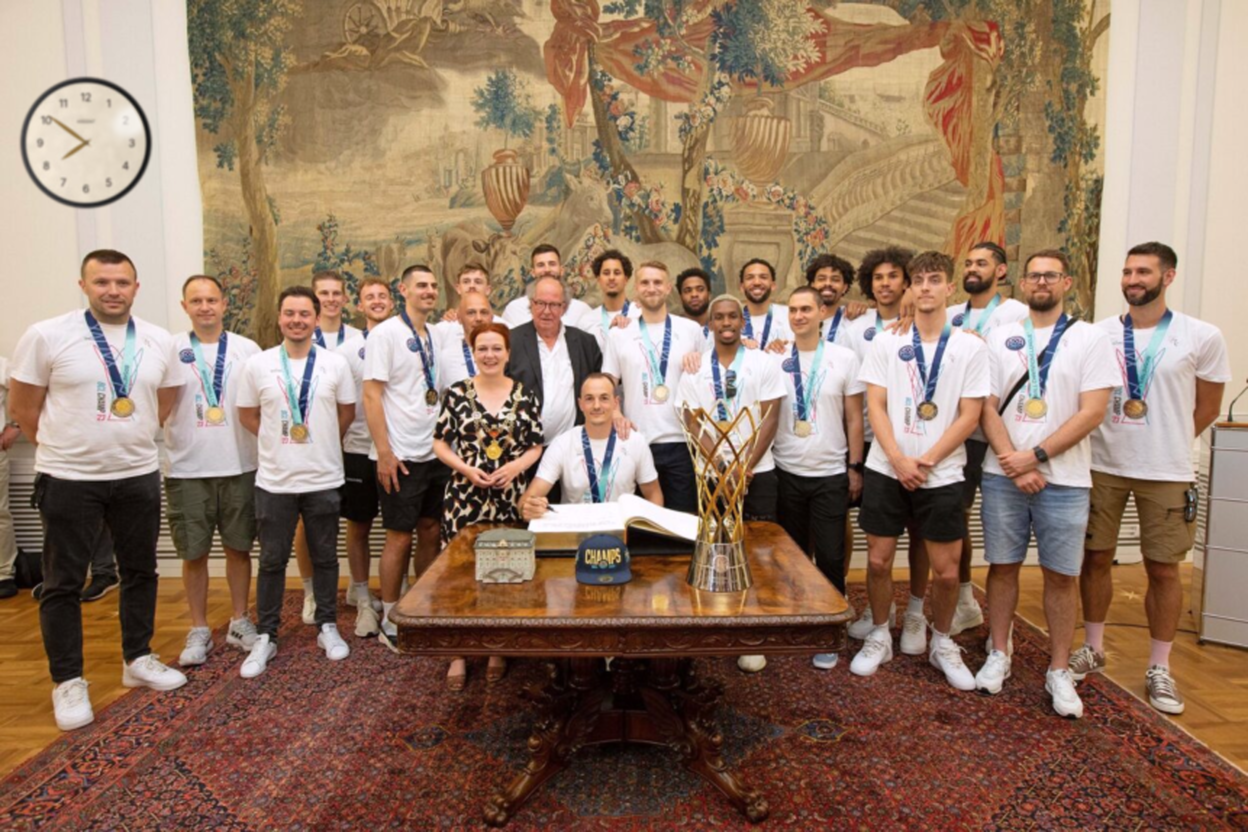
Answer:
7 h 51 min
